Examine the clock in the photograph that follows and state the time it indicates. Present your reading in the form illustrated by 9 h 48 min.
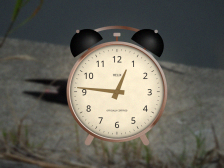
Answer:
12 h 46 min
